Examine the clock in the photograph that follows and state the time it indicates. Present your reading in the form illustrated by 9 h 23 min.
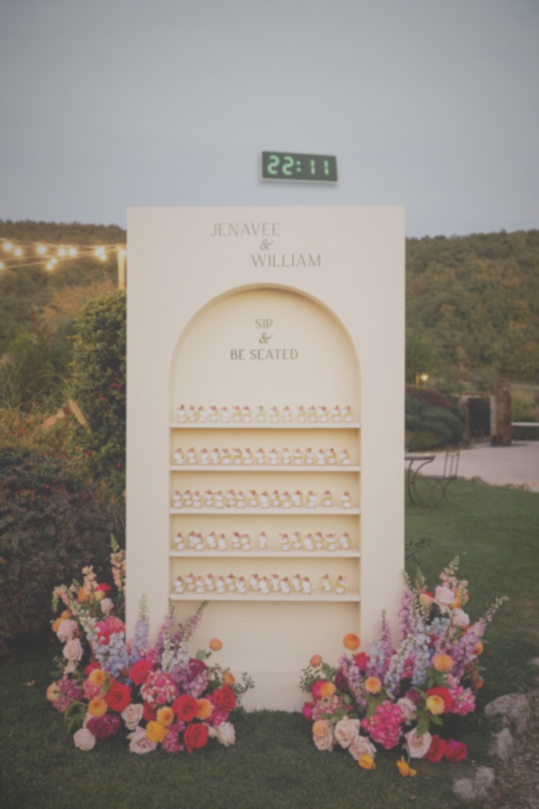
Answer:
22 h 11 min
